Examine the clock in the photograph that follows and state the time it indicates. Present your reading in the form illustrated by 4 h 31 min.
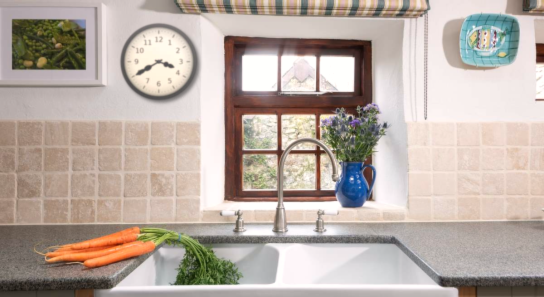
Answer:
3 h 40 min
